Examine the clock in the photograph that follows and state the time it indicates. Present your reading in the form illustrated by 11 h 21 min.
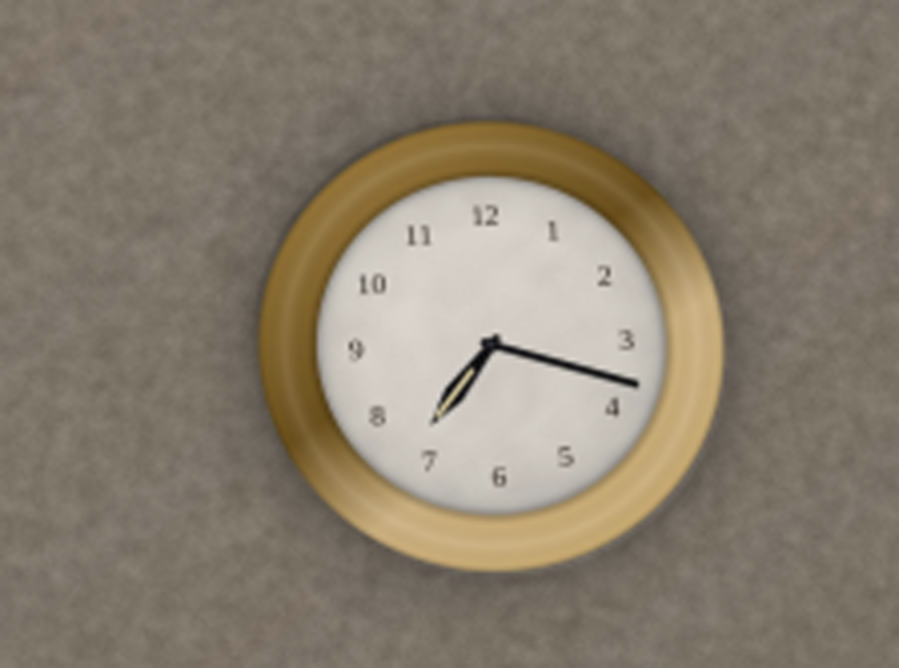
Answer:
7 h 18 min
